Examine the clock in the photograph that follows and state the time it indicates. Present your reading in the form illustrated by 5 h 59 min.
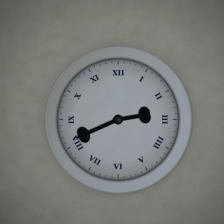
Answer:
2 h 41 min
